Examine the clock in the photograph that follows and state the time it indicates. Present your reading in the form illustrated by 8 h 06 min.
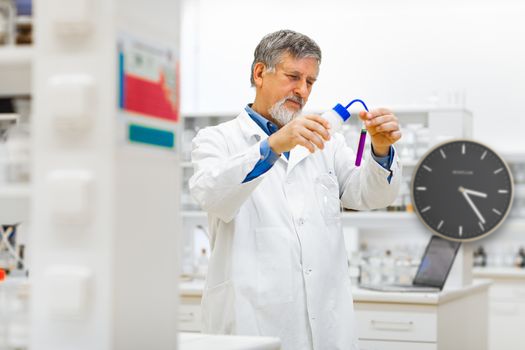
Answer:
3 h 24 min
